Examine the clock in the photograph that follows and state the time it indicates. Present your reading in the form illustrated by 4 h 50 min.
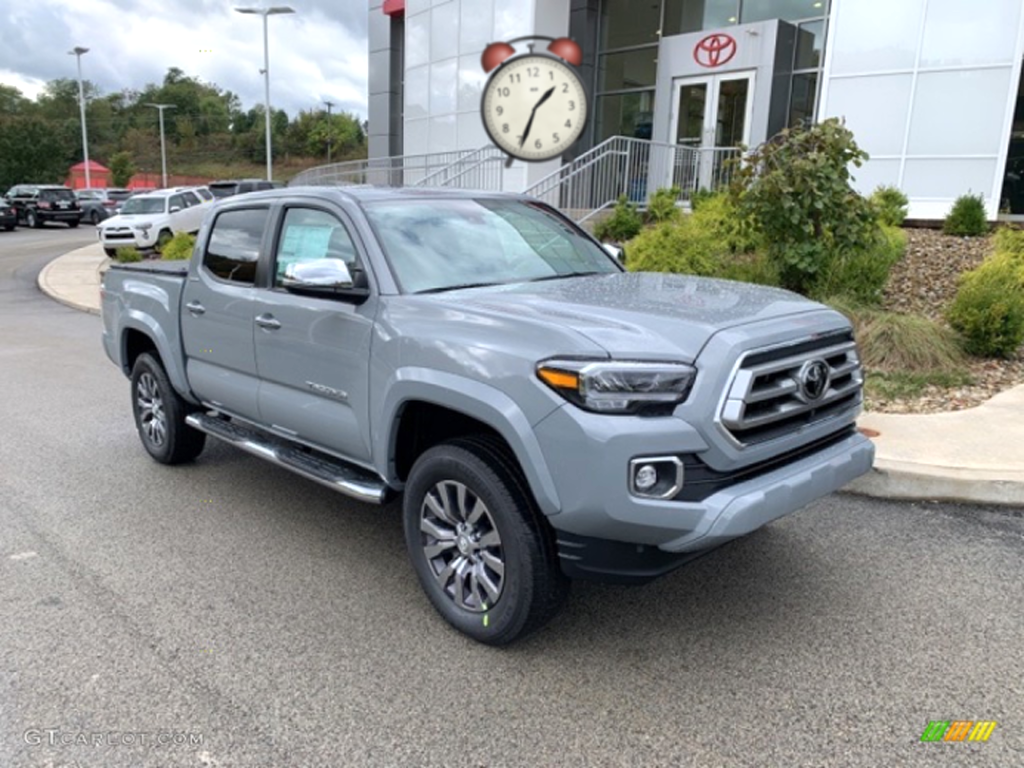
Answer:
1 h 34 min
